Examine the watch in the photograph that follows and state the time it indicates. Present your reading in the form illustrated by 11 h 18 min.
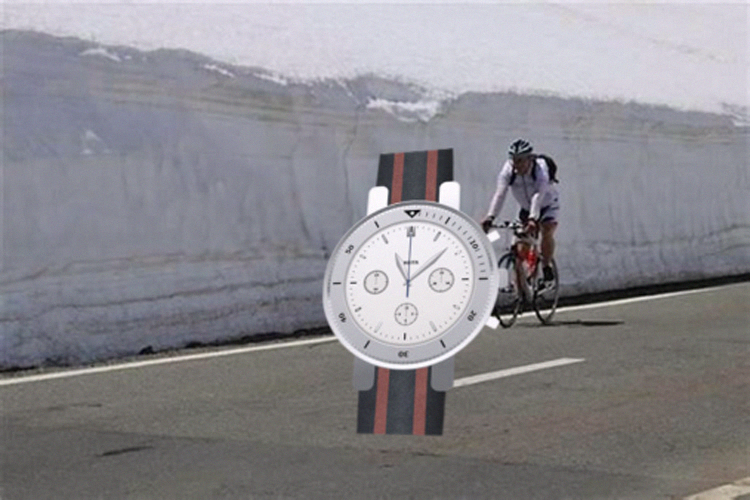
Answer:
11 h 08 min
